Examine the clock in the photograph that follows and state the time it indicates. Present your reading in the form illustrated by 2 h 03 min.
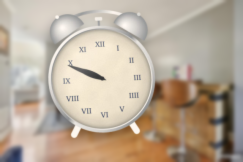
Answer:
9 h 49 min
